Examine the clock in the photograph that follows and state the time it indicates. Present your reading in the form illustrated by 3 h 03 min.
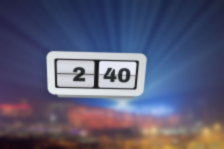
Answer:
2 h 40 min
